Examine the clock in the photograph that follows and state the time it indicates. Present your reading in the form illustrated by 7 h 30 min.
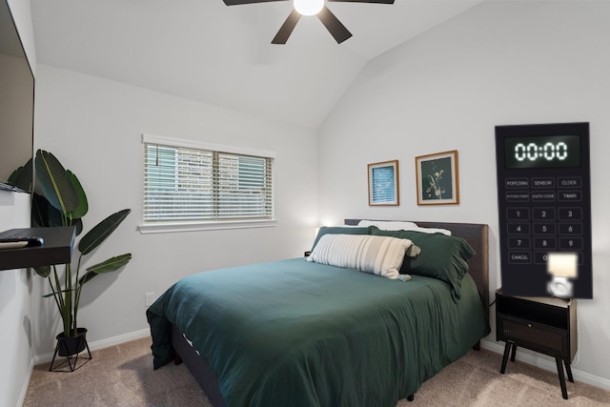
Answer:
0 h 00 min
